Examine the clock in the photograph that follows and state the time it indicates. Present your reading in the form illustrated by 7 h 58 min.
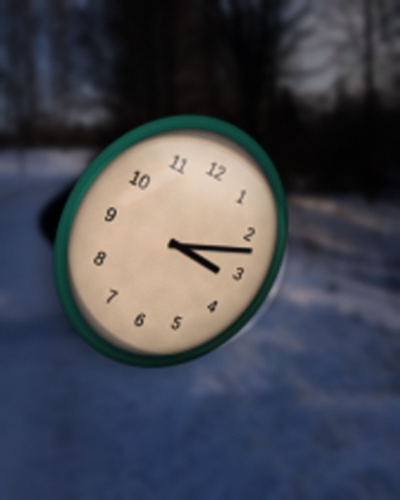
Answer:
3 h 12 min
